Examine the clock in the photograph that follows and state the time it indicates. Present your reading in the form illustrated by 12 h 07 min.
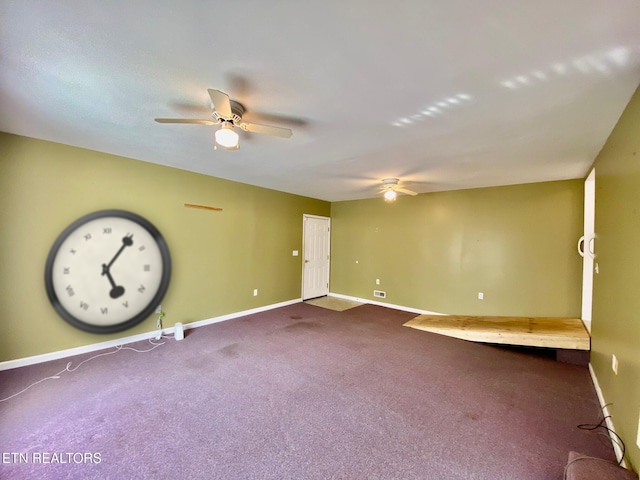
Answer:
5 h 06 min
